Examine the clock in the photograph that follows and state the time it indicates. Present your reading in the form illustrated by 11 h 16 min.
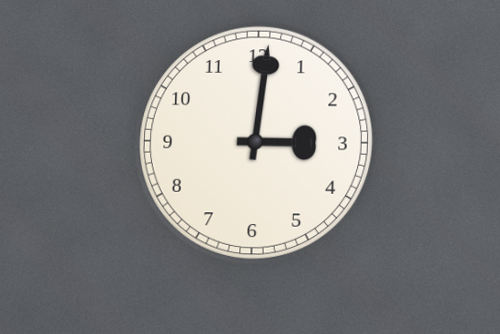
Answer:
3 h 01 min
